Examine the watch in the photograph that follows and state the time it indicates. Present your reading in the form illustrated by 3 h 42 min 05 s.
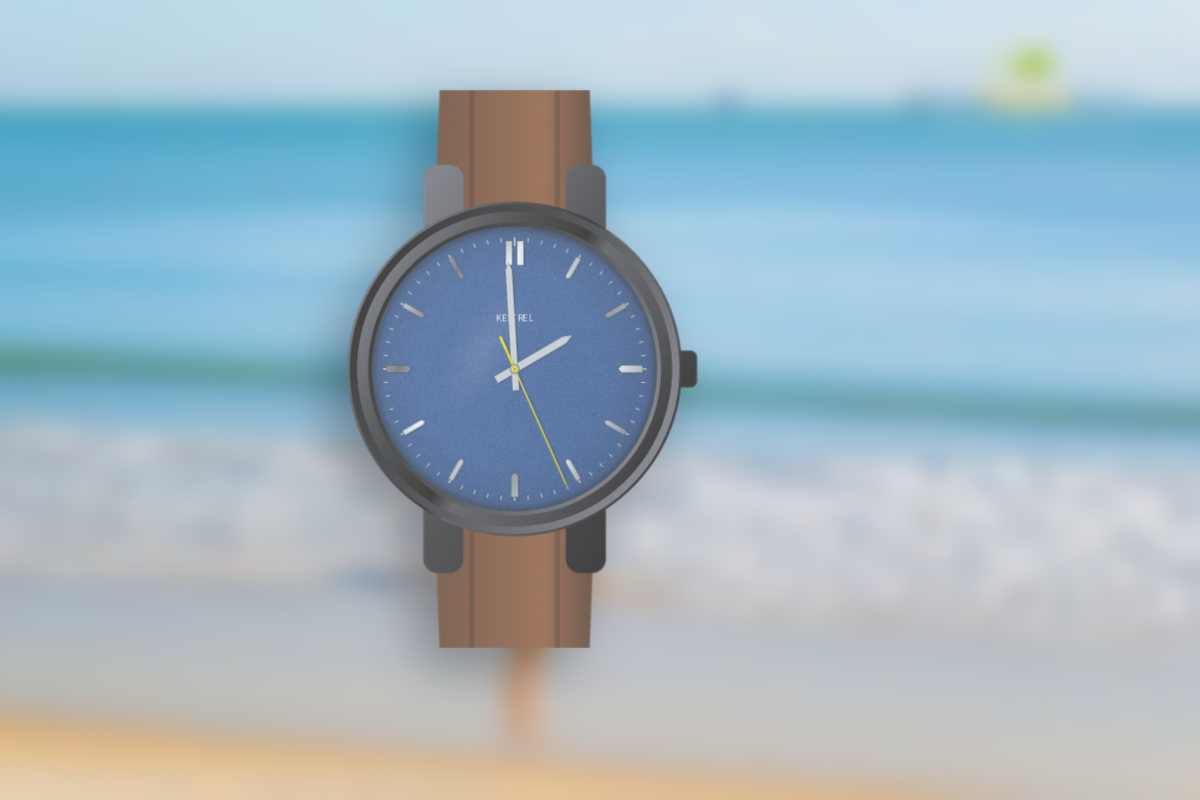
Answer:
1 h 59 min 26 s
